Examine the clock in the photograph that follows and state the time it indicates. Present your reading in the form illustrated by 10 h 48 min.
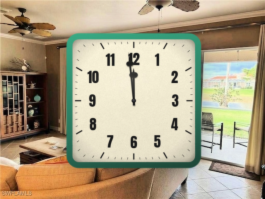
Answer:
11 h 59 min
